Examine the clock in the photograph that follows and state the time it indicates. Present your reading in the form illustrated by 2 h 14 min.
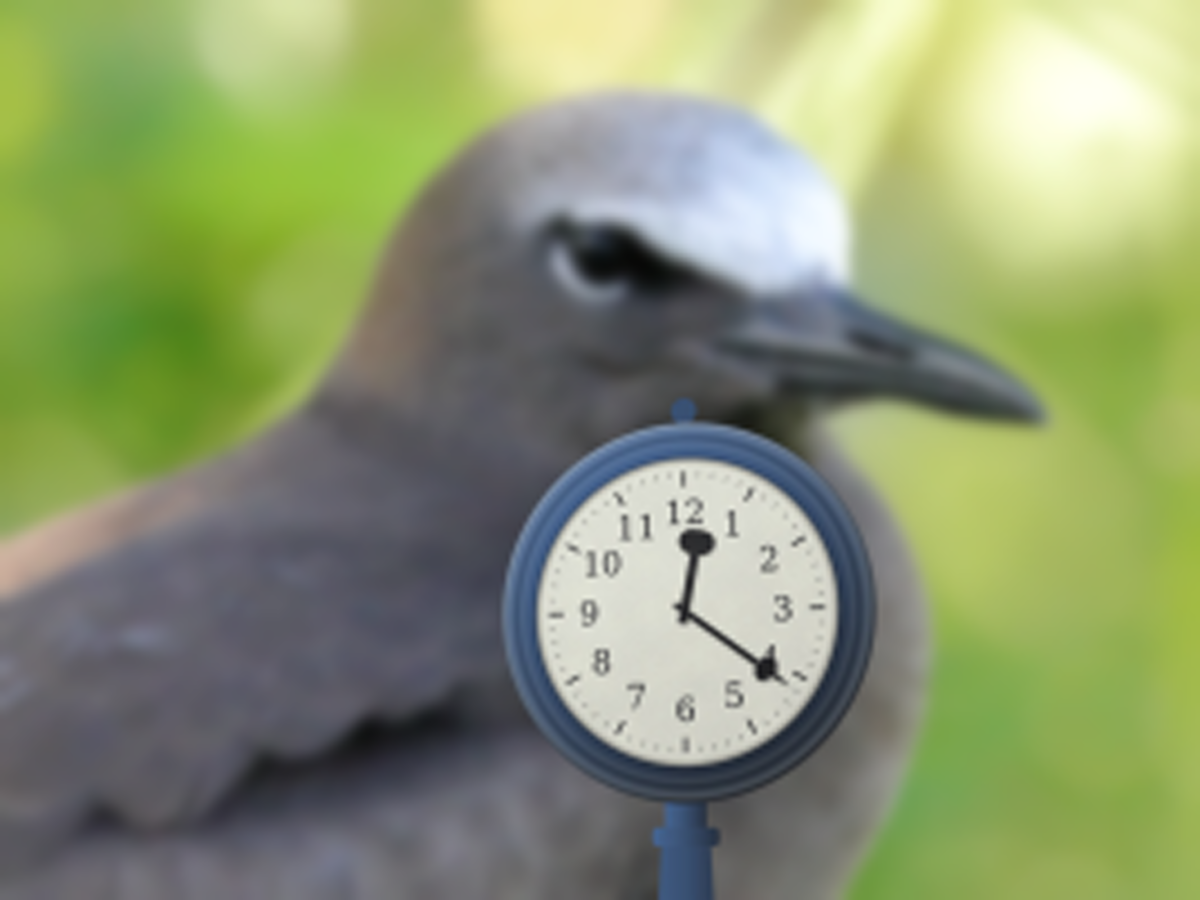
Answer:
12 h 21 min
